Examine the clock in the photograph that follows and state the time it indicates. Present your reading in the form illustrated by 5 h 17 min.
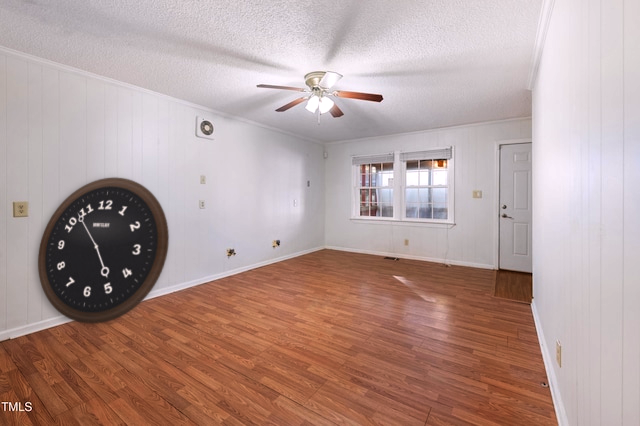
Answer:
4 h 53 min
